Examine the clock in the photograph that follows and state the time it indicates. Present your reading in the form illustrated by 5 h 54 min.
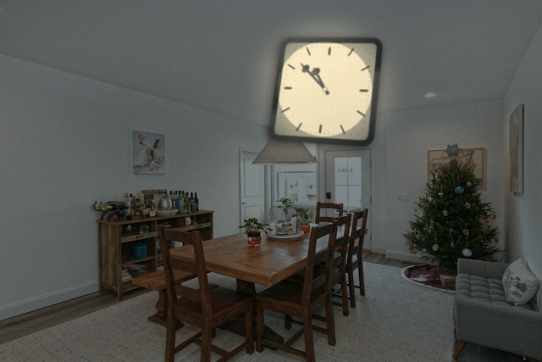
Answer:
10 h 52 min
